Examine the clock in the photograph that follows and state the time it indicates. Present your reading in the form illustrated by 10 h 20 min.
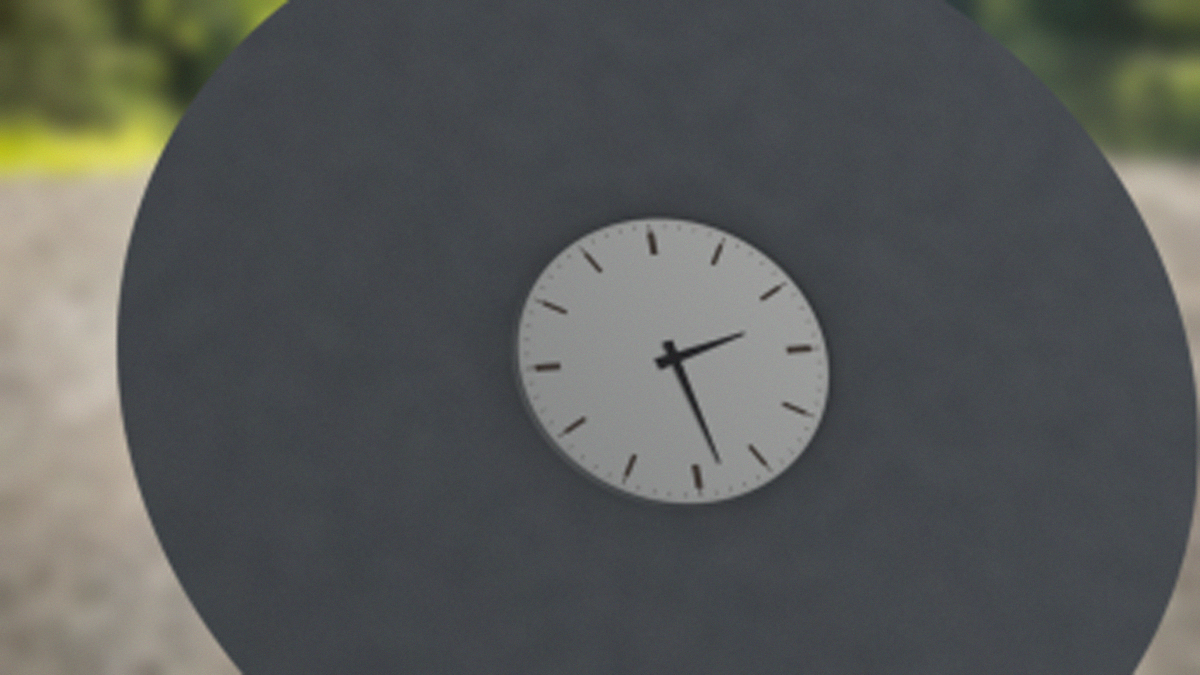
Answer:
2 h 28 min
